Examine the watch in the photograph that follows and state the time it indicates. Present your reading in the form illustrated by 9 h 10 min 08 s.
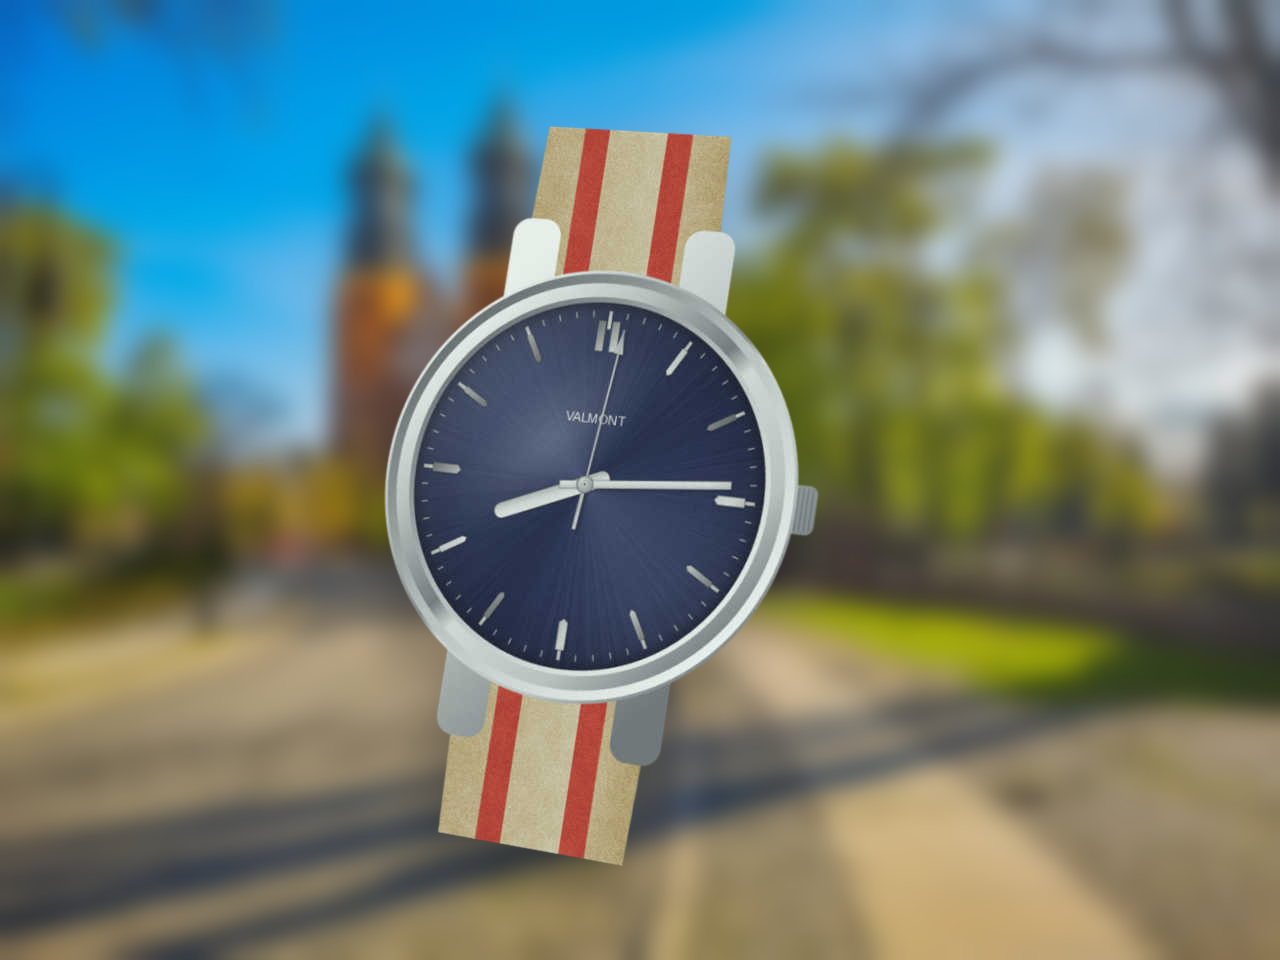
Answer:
8 h 14 min 01 s
